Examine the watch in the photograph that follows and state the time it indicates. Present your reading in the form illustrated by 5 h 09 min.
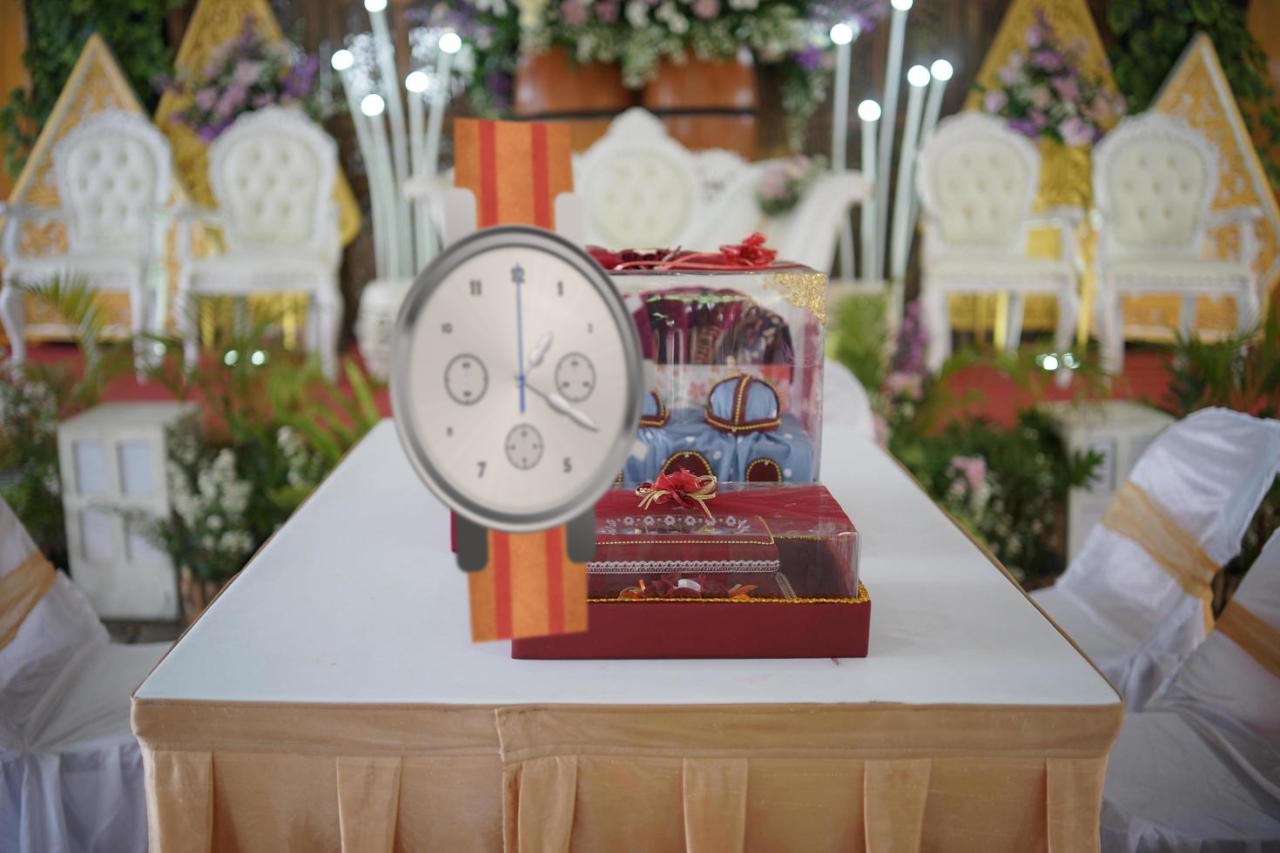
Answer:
1 h 20 min
